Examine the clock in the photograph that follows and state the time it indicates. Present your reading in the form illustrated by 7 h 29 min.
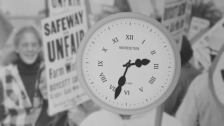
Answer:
2 h 33 min
